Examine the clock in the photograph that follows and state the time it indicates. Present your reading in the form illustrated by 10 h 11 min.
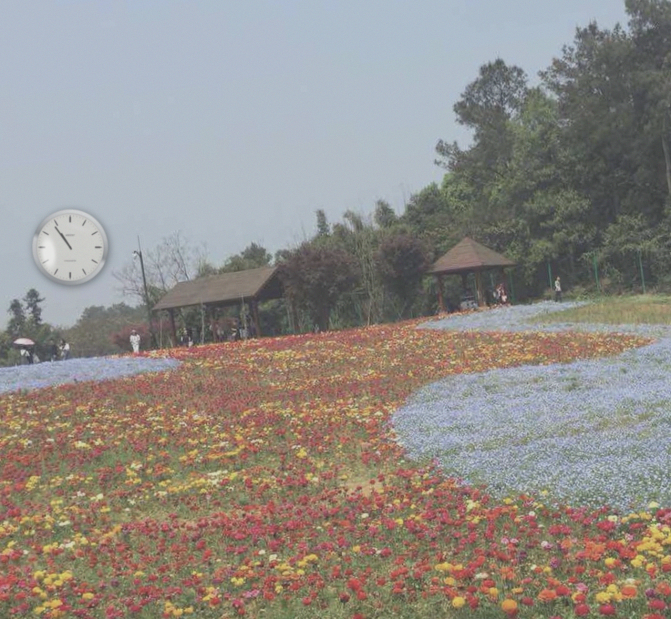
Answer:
10 h 54 min
